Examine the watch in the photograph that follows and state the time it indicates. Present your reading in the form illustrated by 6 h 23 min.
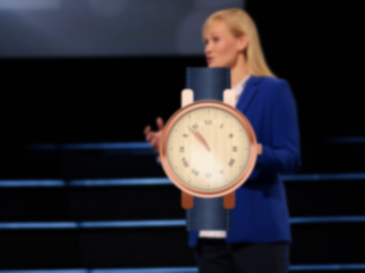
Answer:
10 h 53 min
